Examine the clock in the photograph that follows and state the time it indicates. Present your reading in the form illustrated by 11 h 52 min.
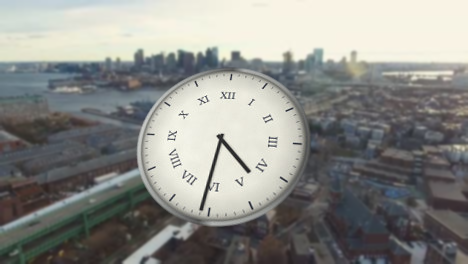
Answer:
4 h 31 min
